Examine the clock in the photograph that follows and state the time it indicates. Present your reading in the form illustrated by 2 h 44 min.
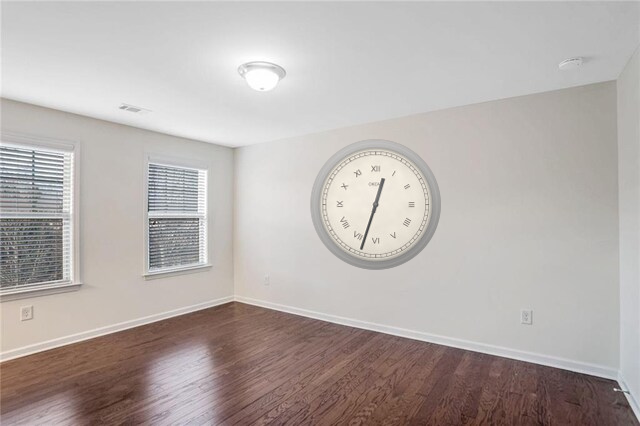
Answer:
12 h 33 min
